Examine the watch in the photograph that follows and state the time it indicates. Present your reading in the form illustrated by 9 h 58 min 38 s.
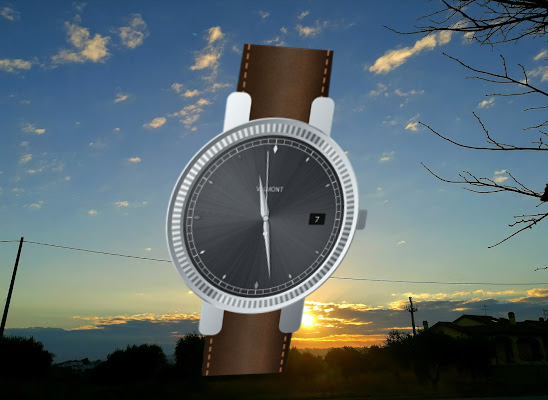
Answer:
11 h 27 min 59 s
